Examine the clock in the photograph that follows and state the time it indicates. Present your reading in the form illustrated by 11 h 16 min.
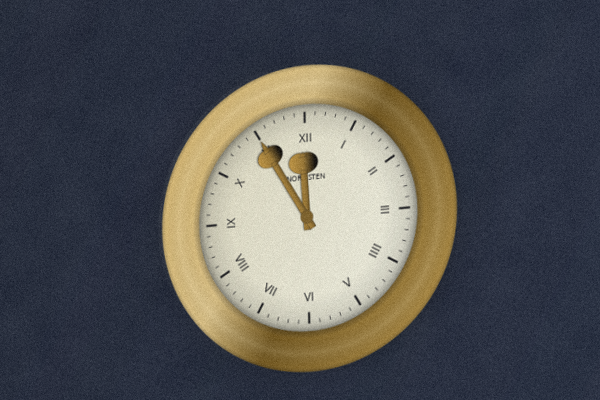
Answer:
11 h 55 min
